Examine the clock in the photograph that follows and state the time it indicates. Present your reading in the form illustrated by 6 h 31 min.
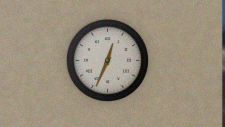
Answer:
12 h 34 min
